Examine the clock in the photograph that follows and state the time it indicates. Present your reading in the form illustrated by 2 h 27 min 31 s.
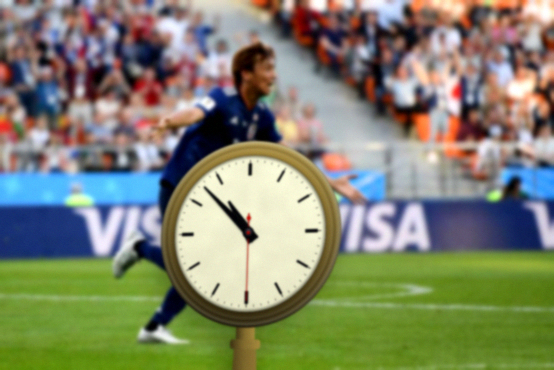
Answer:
10 h 52 min 30 s
